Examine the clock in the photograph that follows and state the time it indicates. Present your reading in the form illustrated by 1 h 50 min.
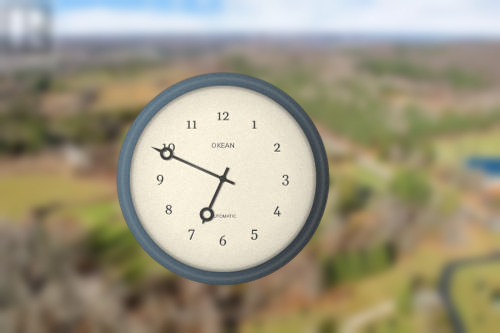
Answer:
6 h 49 min
